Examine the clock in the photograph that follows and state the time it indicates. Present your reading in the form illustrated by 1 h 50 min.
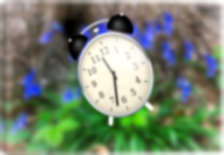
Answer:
11 h 33 min
